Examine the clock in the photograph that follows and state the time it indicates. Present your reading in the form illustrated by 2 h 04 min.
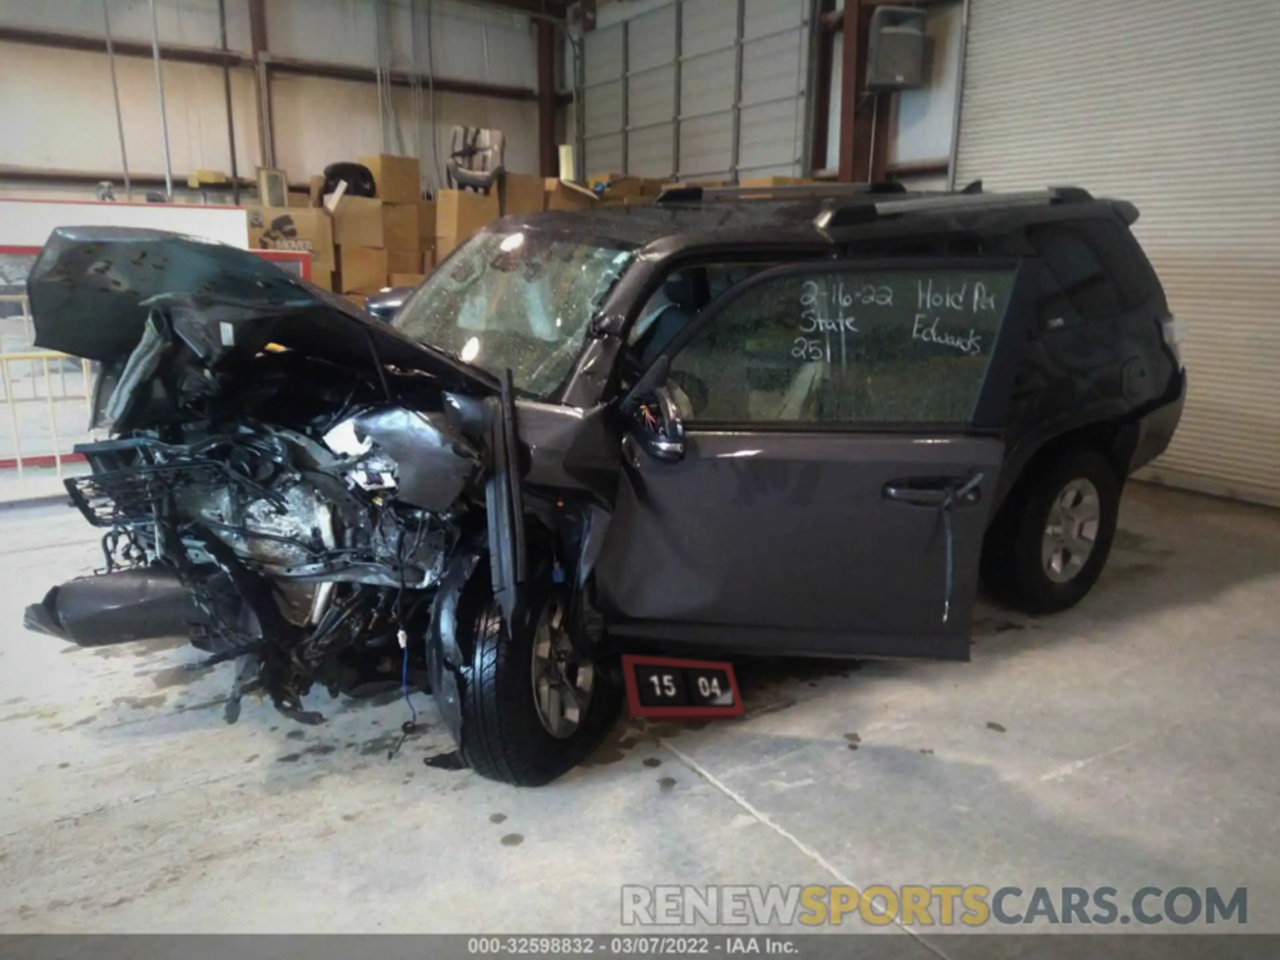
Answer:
15 h 04 min
